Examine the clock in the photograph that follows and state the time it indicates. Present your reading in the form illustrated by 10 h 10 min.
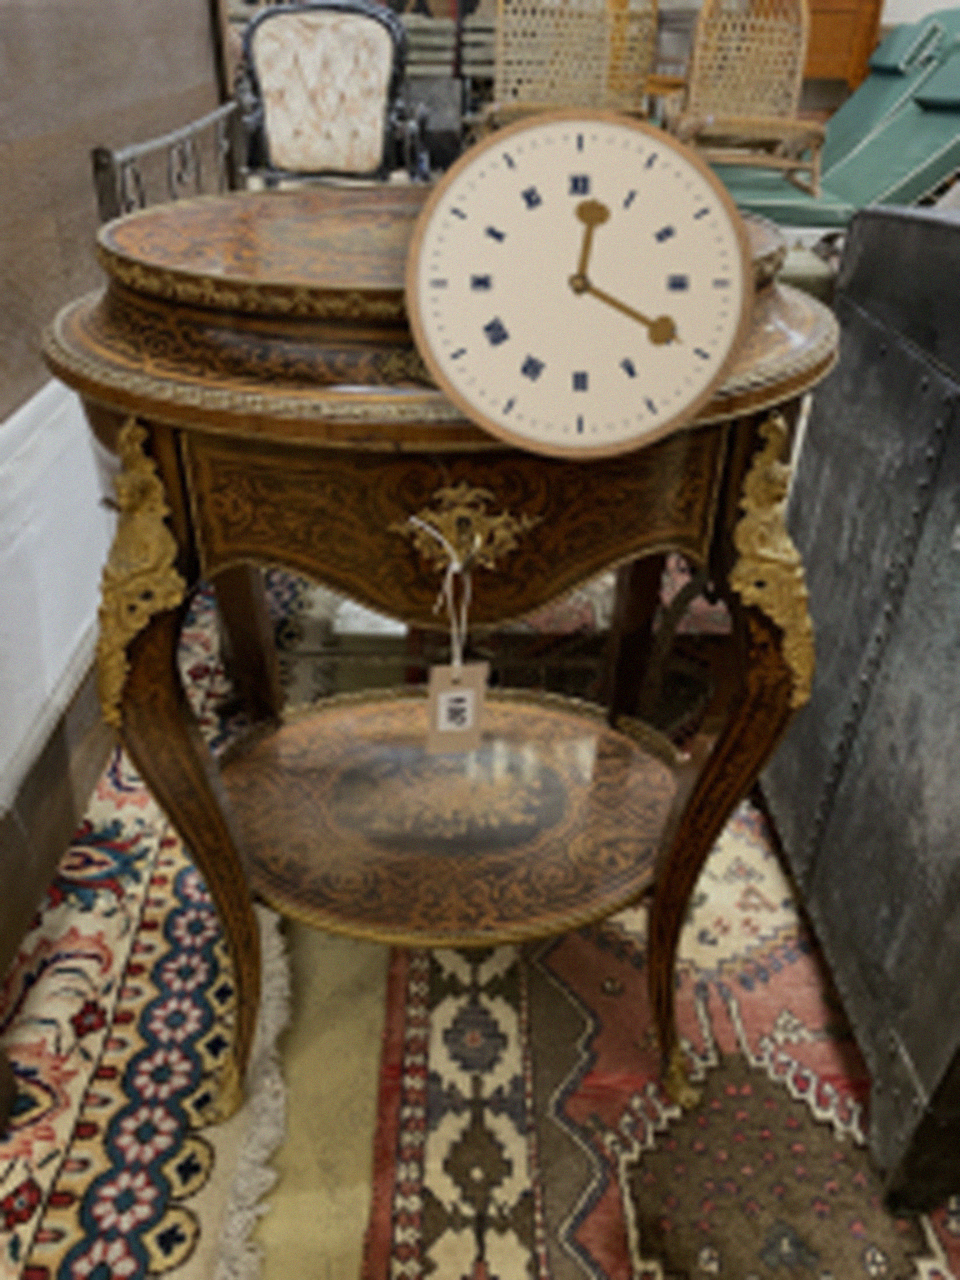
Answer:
12 h 20 min
